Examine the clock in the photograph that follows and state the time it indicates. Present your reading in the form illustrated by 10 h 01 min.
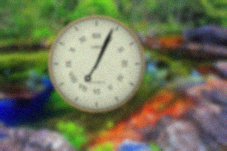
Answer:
7 h 04 min
